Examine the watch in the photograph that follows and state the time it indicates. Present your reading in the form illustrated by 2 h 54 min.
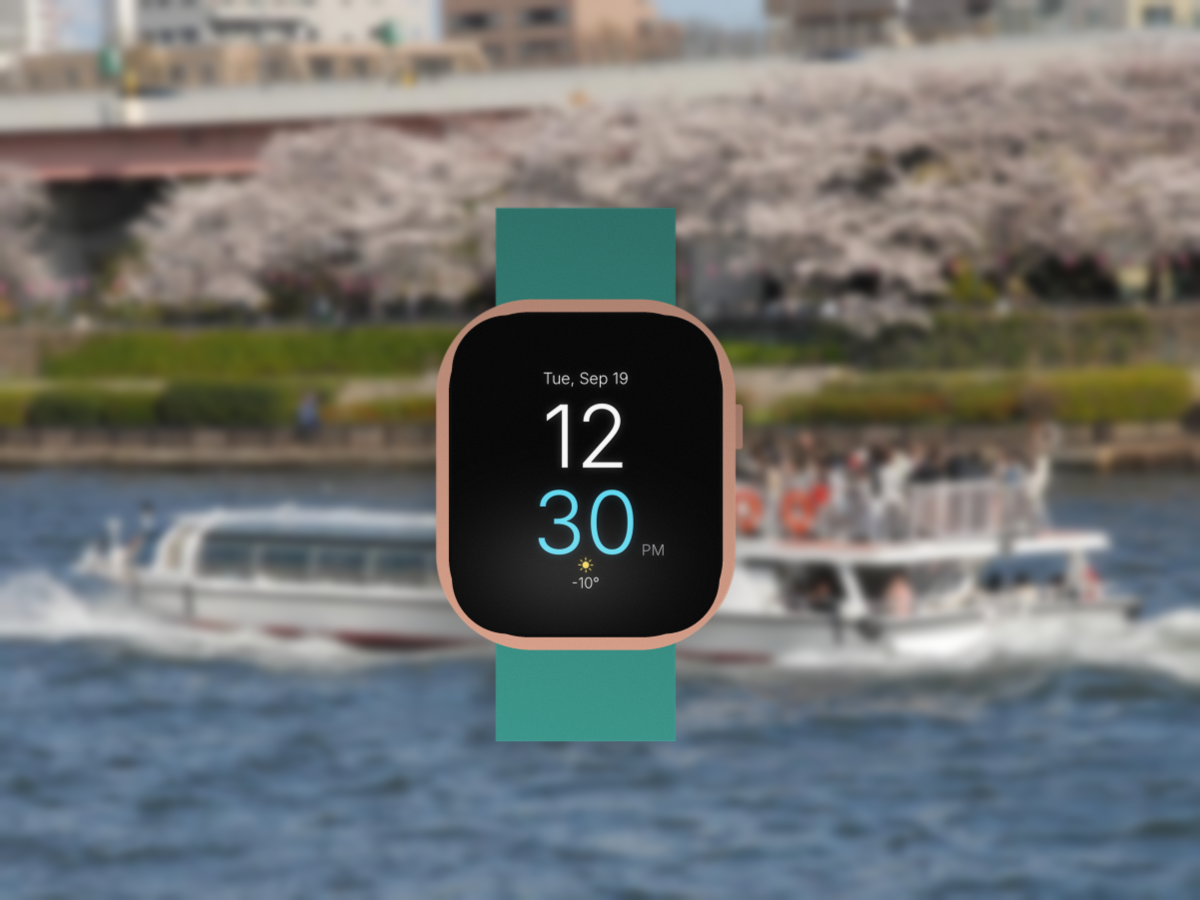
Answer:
12 h 30 min
